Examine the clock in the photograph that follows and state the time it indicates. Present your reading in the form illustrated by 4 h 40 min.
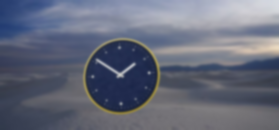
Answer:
1 h 51 min
